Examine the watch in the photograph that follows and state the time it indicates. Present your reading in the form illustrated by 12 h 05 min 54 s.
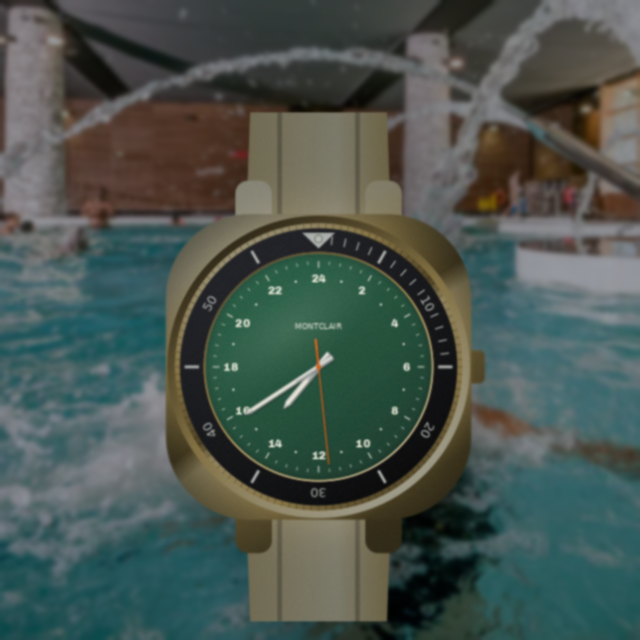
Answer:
14 h 39 min 29 s
